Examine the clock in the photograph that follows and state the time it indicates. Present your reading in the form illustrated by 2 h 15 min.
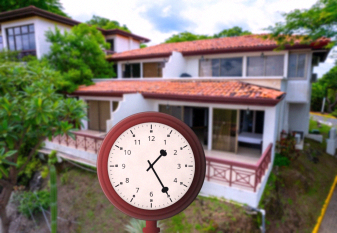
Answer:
1 h 25 min
